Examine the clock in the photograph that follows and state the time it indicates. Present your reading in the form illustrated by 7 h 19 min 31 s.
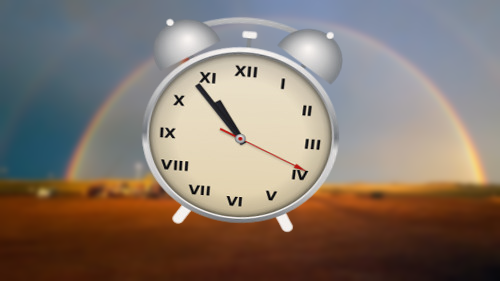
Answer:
10 h 53 min 19 s
